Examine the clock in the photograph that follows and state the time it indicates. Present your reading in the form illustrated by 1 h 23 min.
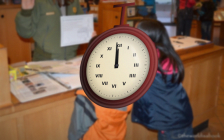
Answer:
11 h 59 min
